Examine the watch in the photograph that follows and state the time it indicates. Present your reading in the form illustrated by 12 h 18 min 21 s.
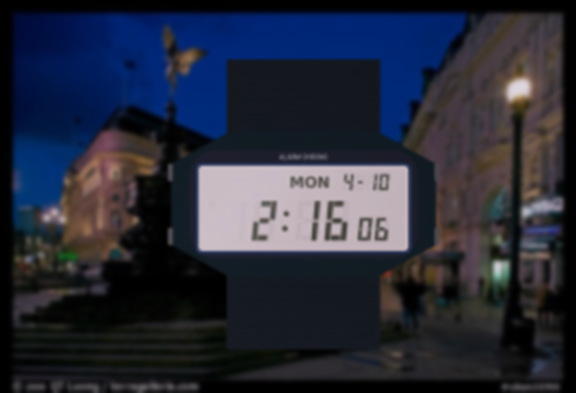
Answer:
2 h 16 min 06 s
